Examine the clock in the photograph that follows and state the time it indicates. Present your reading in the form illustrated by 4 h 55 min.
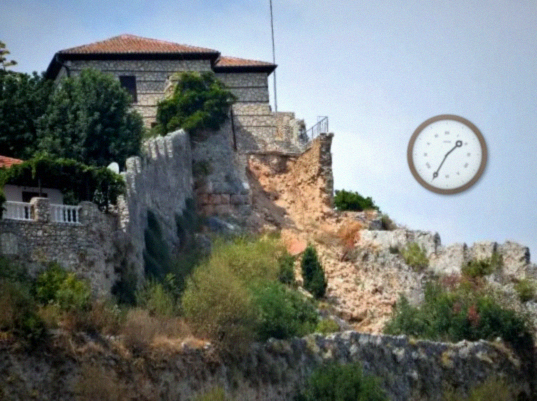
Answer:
1 h 35 min
